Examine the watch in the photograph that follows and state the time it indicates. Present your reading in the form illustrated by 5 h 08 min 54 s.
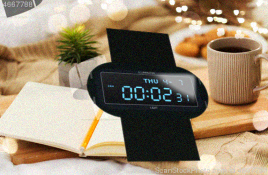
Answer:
0 h 02 min 31 s
